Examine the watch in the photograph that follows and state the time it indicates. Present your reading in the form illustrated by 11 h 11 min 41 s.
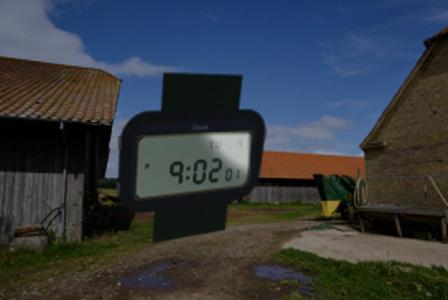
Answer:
9 h 02 min 01 s
